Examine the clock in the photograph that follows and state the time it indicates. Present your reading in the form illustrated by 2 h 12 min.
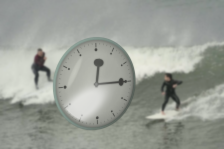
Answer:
12 h 15 min
